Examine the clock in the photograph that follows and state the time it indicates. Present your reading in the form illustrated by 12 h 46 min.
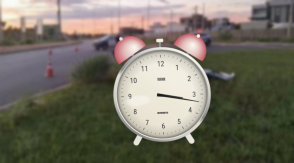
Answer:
3 h 17 min
